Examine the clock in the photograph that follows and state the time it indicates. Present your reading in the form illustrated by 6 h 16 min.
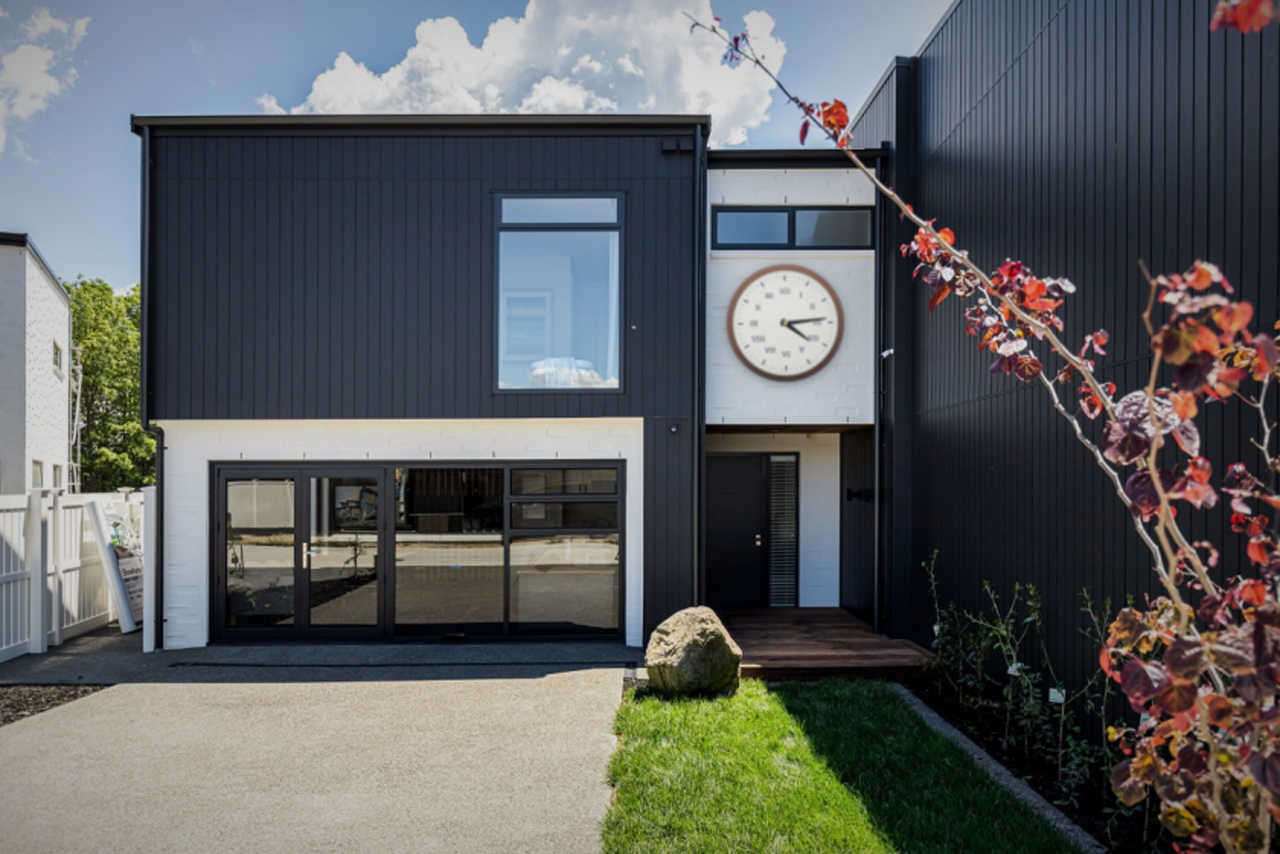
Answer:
4 h 14 min
